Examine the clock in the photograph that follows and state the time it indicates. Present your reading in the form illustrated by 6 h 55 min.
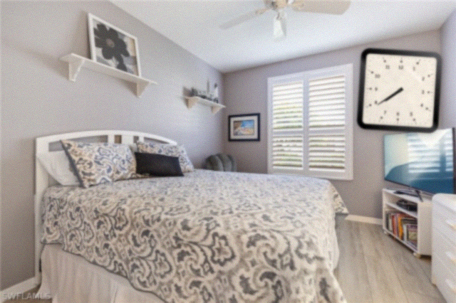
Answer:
7 h 39 min
